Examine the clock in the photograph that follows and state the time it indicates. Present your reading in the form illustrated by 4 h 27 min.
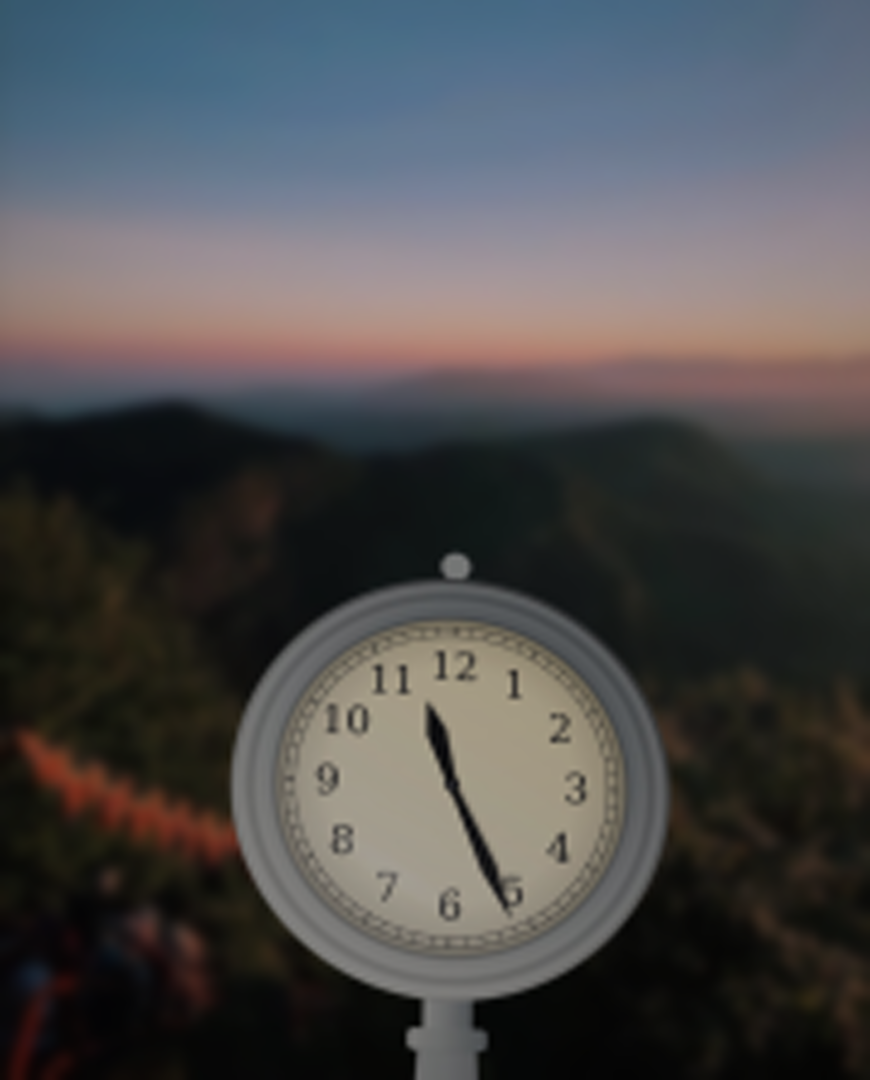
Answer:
11 h 26 min
